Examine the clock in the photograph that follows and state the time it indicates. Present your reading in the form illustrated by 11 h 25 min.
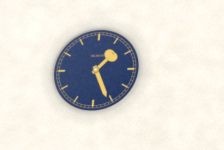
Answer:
1 h 26 min
